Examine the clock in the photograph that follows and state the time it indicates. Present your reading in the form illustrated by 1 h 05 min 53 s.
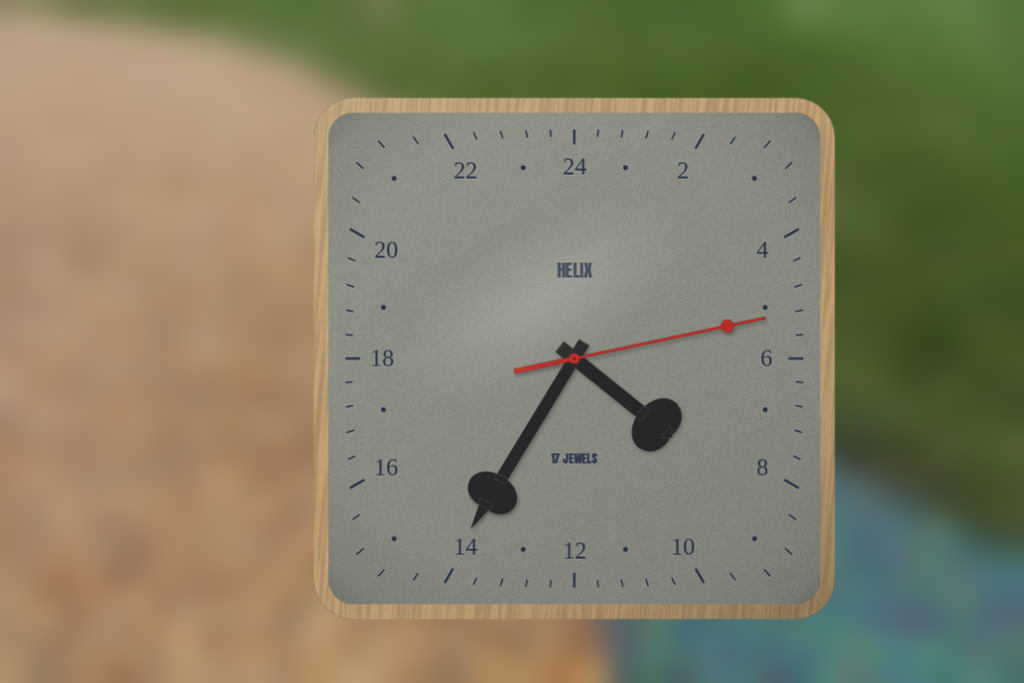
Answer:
8 h 35 min 13 s
